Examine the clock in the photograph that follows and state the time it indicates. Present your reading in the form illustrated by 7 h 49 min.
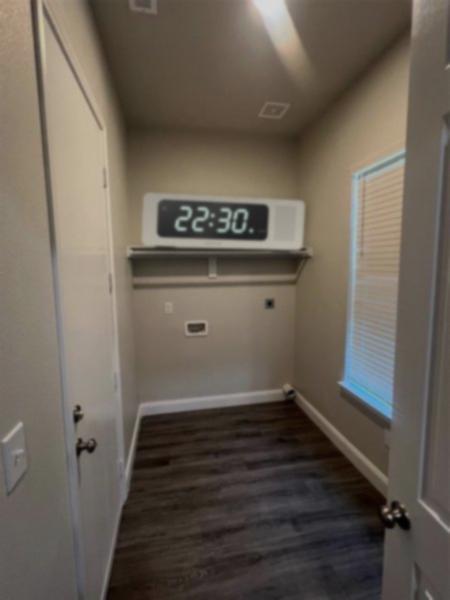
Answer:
22 h 30 min
